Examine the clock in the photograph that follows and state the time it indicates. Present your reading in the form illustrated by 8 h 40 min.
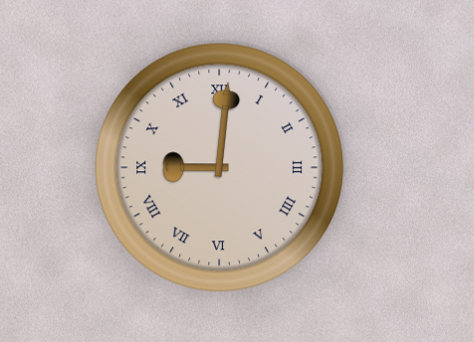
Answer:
9 h 01 min
